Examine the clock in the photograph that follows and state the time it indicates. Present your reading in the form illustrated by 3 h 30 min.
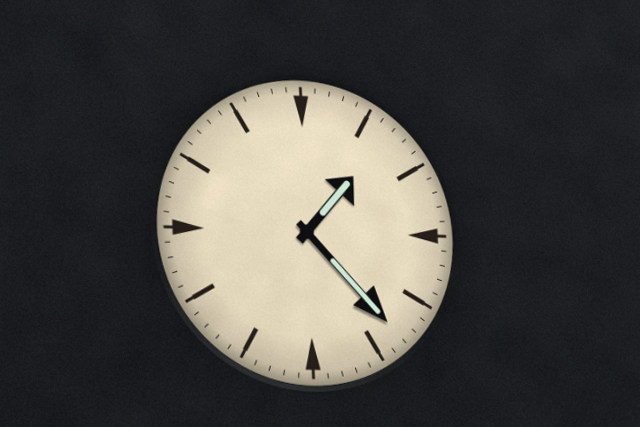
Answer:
1 h 23 min
